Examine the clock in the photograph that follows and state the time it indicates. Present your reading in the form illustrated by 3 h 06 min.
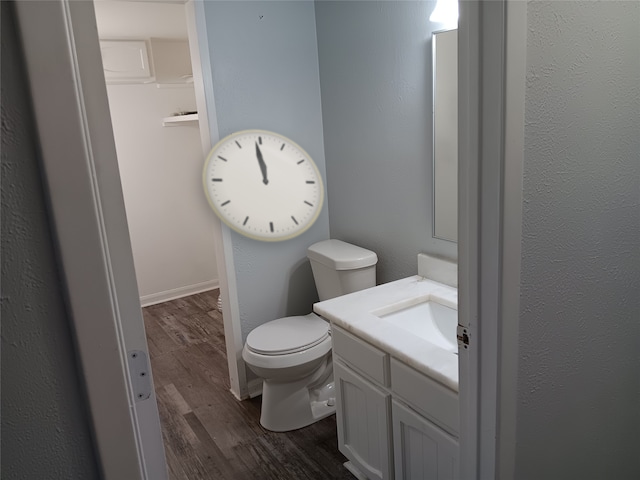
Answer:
11 h 59 min
